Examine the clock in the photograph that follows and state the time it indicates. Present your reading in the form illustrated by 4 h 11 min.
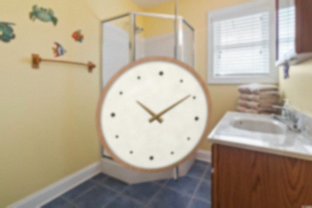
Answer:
10 h 09 min
